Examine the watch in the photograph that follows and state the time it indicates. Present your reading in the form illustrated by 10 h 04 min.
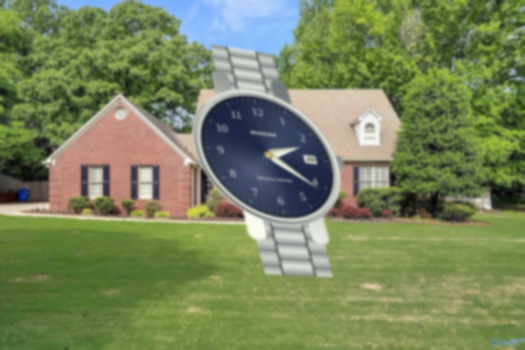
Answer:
2 h 21 min
